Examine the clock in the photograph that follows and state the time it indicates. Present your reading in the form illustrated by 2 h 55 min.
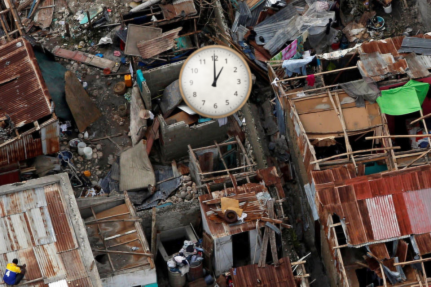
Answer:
1 h 00 min
